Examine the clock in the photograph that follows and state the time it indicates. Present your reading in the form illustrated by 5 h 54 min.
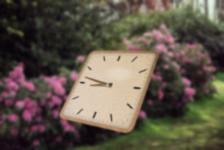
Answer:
8 h 47 min
